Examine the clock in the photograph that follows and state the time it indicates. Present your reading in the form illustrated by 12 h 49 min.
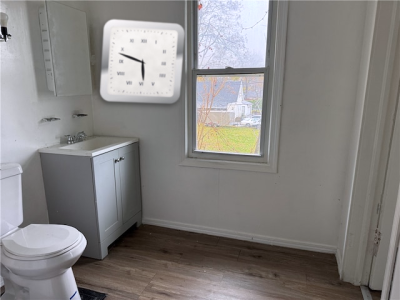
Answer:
5 h 48 min
